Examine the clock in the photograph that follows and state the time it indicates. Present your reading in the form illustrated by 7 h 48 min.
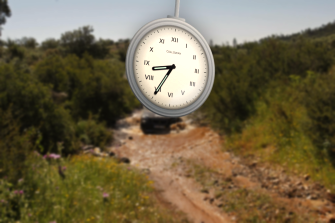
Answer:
8 h 35 min
